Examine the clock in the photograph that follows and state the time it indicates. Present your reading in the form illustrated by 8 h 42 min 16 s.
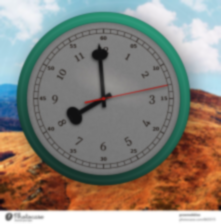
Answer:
7 h 59 min 13 s
